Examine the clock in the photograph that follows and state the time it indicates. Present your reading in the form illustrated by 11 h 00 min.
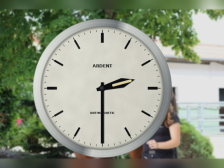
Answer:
2 h 30 min
